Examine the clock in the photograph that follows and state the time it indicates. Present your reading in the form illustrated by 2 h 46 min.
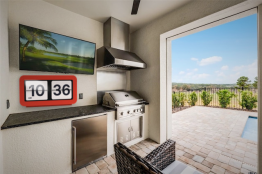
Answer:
10 h 36 min
